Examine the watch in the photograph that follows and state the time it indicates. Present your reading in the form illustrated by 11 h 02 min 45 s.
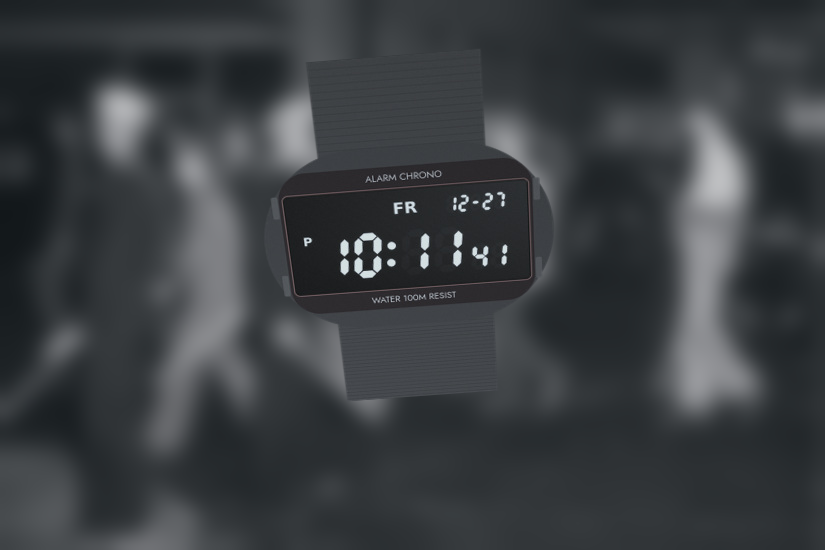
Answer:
10 h 11 min 41 s
